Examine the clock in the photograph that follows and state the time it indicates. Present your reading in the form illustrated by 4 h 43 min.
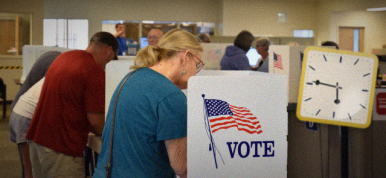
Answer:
5 h 46 min
